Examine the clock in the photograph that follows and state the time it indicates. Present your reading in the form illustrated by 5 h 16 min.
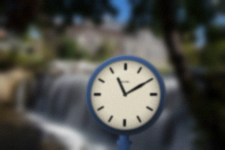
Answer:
11 h 10 min
